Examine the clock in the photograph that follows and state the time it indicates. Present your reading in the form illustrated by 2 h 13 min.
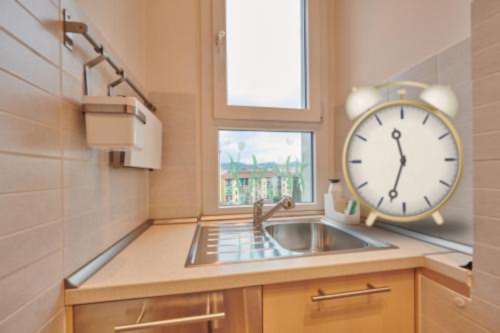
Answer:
11 h 33 min
